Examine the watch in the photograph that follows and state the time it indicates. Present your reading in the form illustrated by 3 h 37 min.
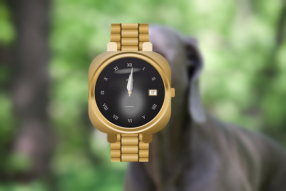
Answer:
12 h 01 min
